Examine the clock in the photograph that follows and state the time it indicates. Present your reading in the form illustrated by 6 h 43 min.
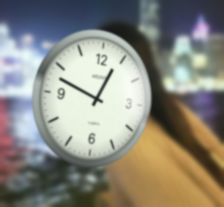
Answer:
12 h 48 min
